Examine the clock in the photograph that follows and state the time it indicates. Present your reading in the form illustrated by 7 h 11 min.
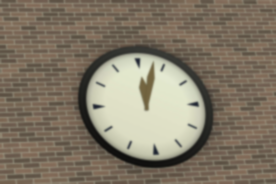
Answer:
12 h 03 min
